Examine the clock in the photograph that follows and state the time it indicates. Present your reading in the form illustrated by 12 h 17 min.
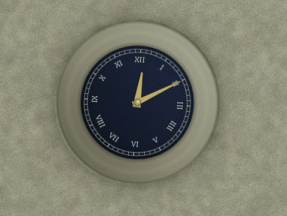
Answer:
12 h 10 min
